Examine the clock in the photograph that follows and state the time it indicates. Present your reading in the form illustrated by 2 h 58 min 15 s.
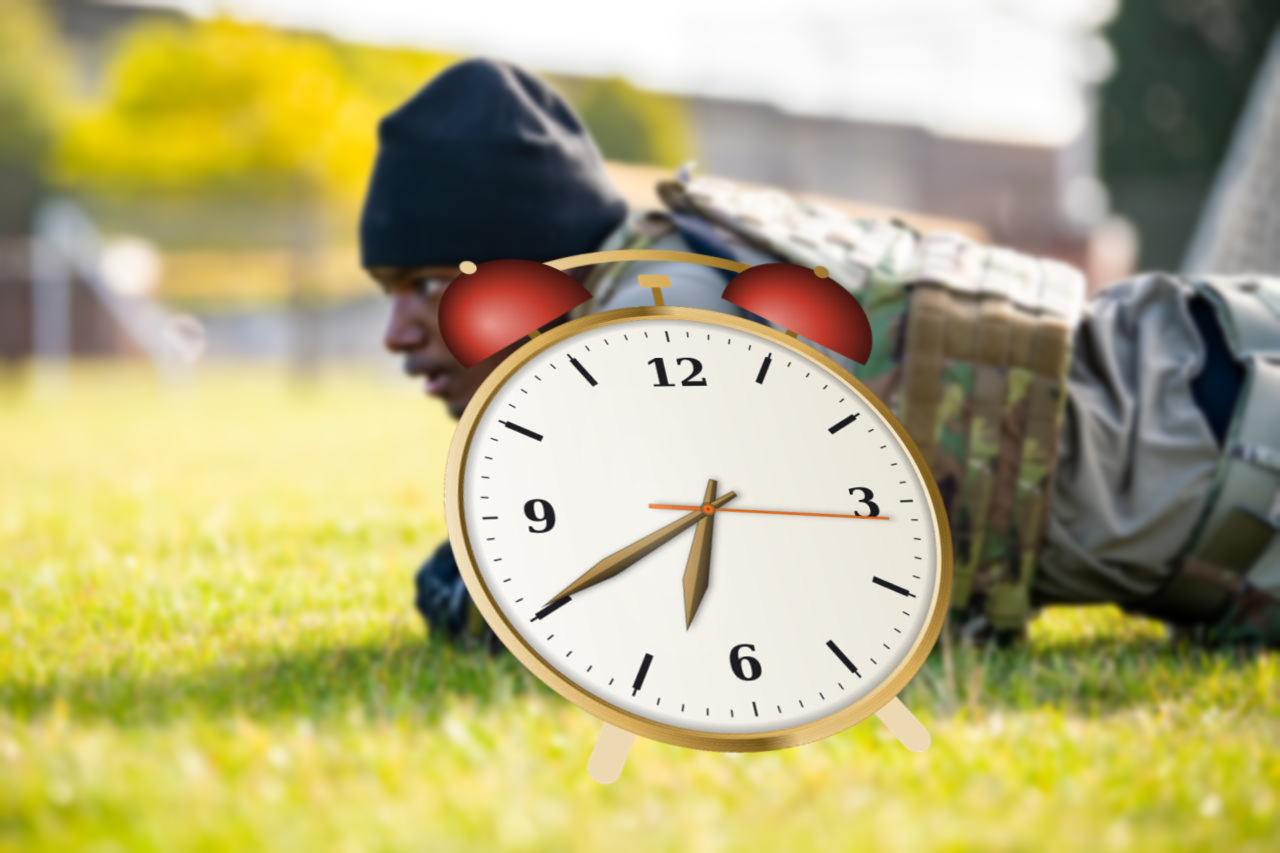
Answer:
6 h 40 min 16 s
